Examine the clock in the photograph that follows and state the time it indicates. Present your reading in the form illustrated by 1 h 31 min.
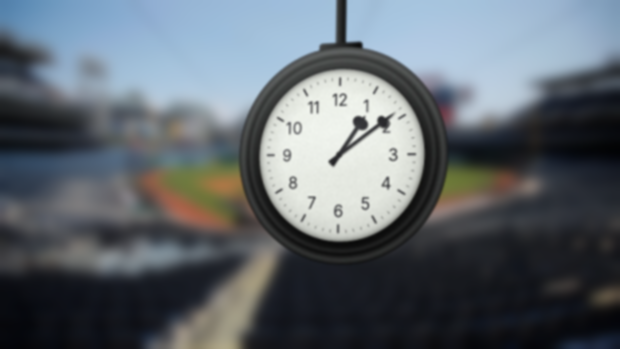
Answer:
1 h 09 min
